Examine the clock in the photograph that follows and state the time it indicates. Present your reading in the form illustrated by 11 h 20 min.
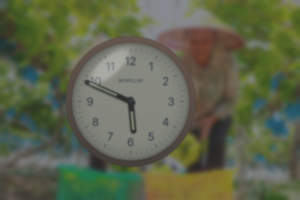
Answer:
5 h 49 min
